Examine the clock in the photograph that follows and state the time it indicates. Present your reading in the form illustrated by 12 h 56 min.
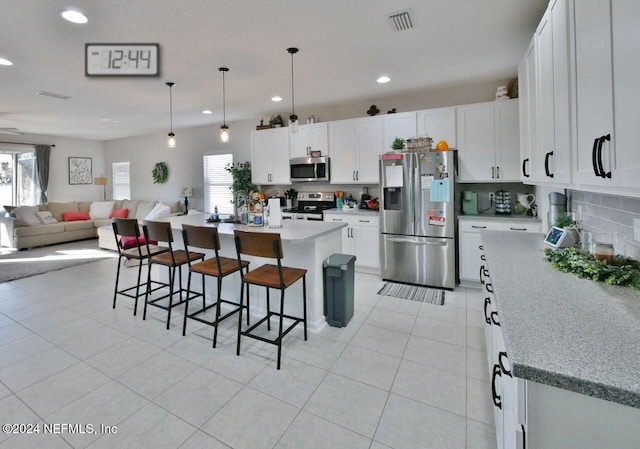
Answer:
12 h 44 min
